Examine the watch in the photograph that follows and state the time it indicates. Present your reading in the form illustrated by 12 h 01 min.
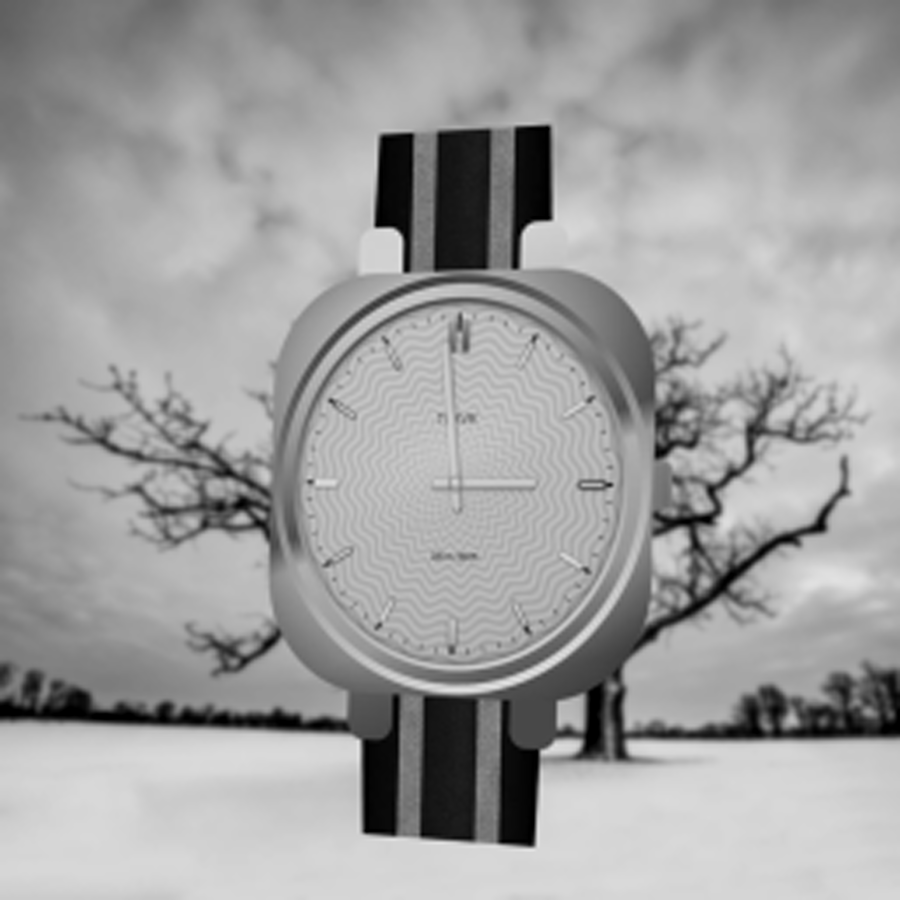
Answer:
2 h 59 min
